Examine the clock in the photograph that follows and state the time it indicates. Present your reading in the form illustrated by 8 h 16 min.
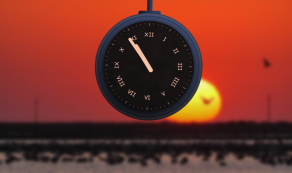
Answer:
10 h 54 min
